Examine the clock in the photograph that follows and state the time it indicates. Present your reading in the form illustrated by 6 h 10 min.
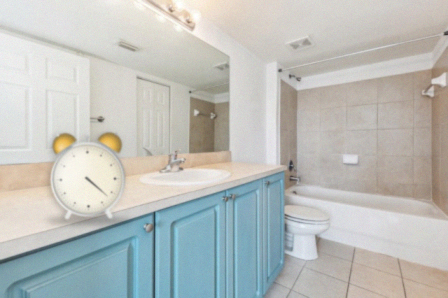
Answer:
4 h 22 min
